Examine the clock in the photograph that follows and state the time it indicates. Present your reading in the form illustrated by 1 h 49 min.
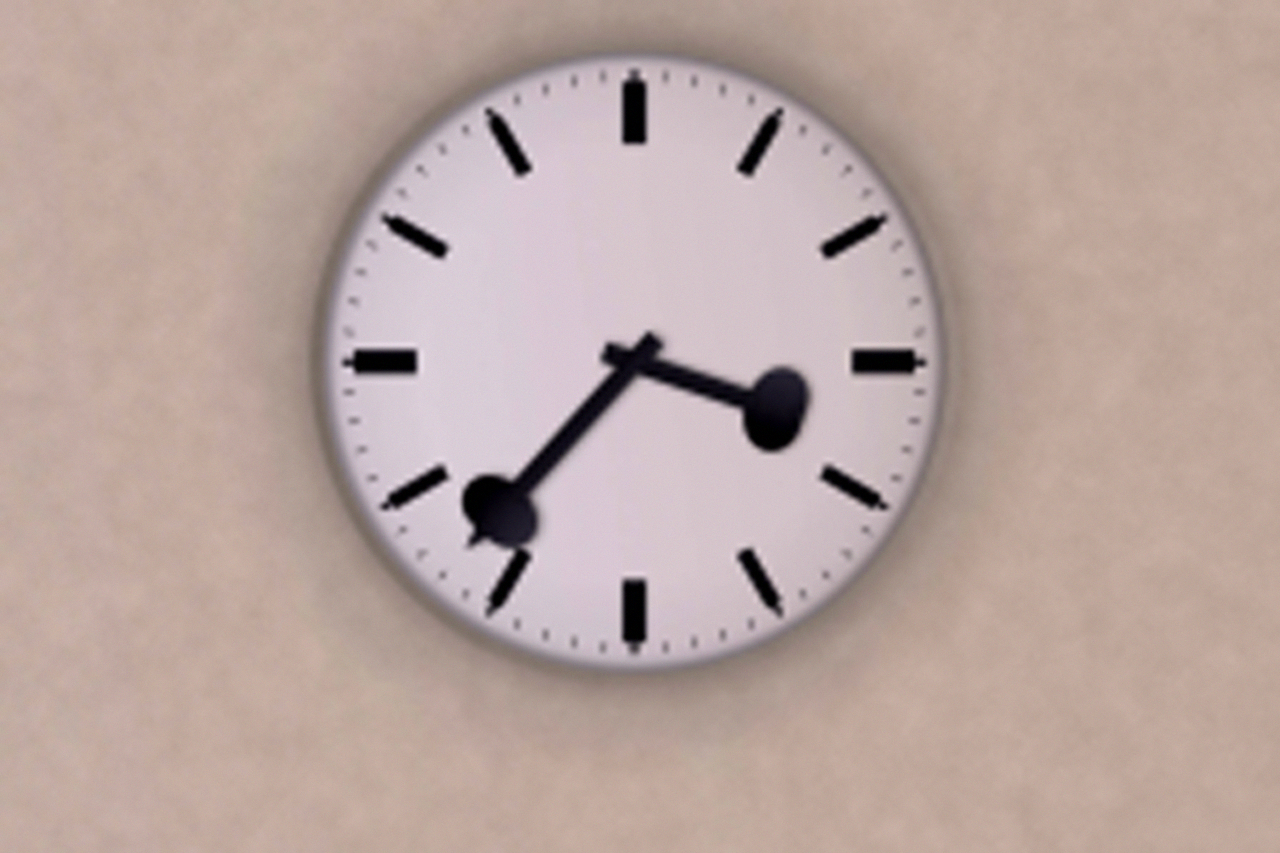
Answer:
3 h 37 min
